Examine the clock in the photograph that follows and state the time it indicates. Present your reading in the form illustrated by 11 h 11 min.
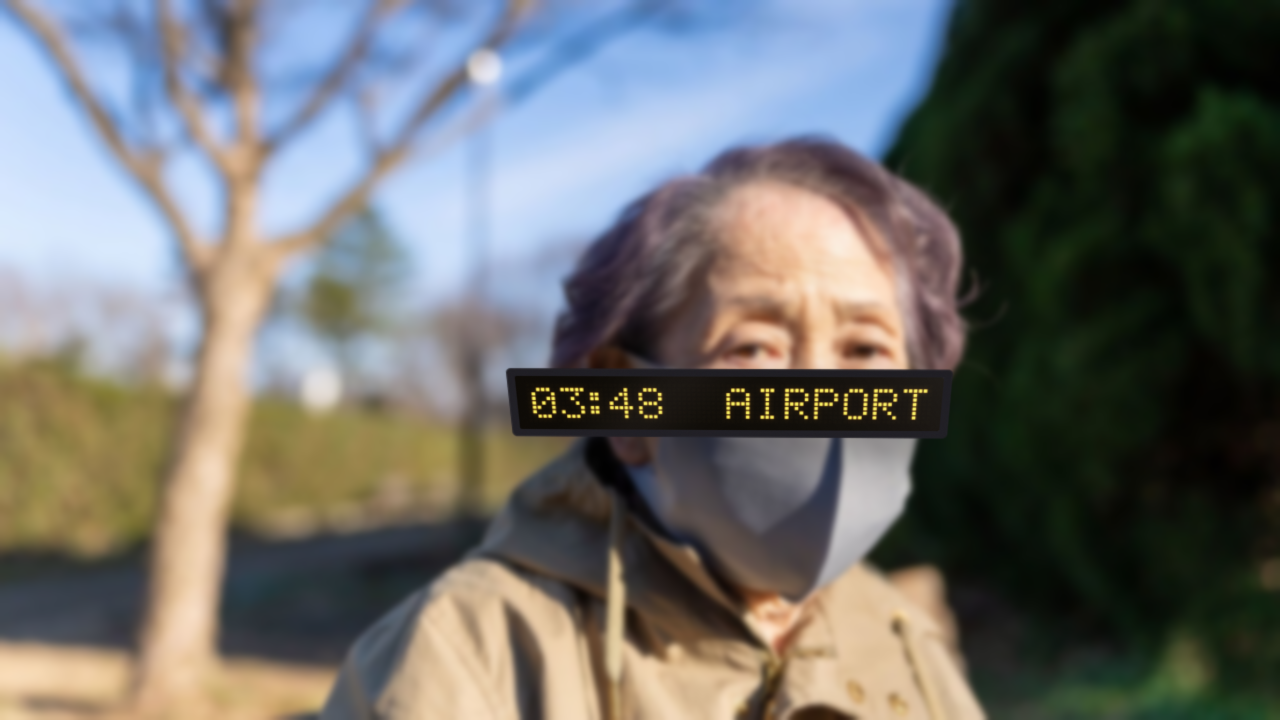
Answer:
3 h 48 min
